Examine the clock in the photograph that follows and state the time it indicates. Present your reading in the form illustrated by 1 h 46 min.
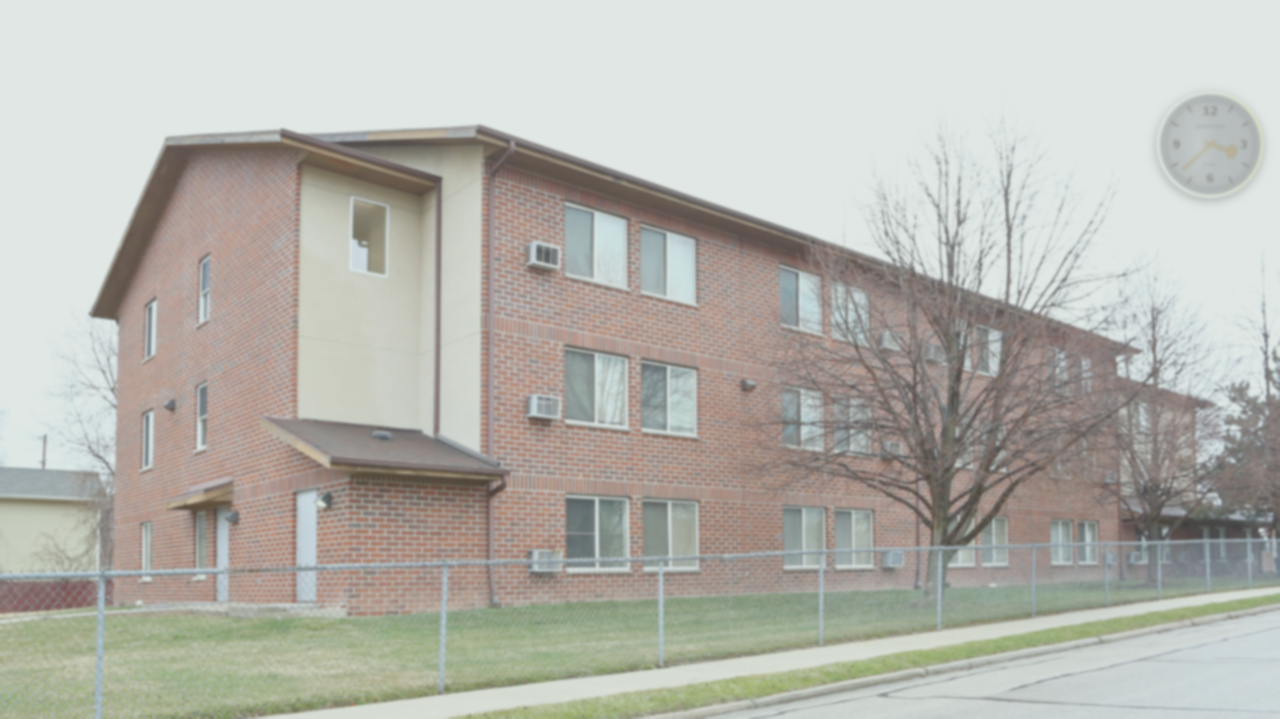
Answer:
3 h 38 min
